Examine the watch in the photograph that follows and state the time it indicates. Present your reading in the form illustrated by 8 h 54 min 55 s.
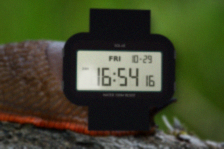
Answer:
16 h 54 min 16 s
